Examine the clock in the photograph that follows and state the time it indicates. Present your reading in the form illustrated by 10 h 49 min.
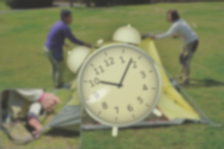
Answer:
10 h 08 min
